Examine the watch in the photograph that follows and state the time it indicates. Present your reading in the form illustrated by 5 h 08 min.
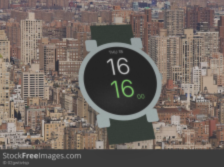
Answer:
16 h 16 min
